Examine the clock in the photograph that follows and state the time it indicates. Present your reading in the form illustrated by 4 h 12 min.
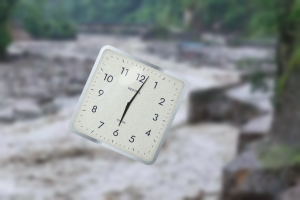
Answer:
6 h 02 min
